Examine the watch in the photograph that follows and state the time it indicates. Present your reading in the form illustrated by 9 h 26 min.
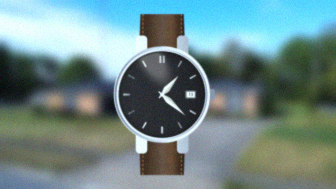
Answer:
1 h 22 min
